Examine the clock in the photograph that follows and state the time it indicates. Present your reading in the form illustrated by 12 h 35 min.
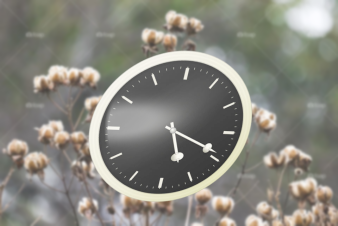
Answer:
5 h 19 min
